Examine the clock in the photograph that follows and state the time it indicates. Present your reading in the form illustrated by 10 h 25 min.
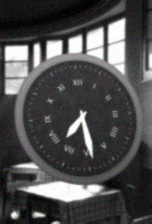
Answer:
7 h 29 min
